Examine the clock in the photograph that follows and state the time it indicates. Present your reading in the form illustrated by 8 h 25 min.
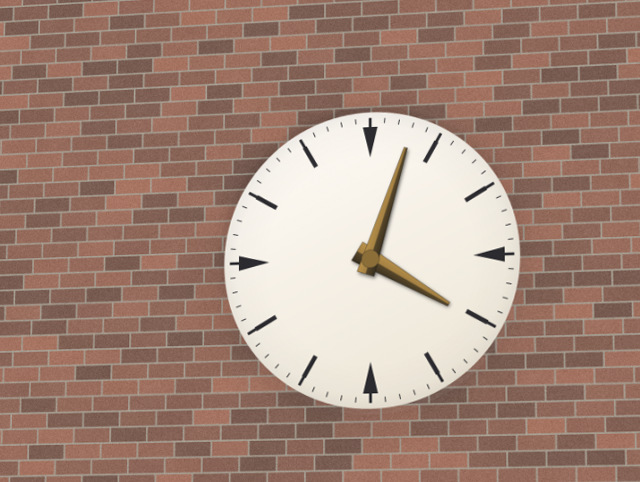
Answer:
4 h 03 min
